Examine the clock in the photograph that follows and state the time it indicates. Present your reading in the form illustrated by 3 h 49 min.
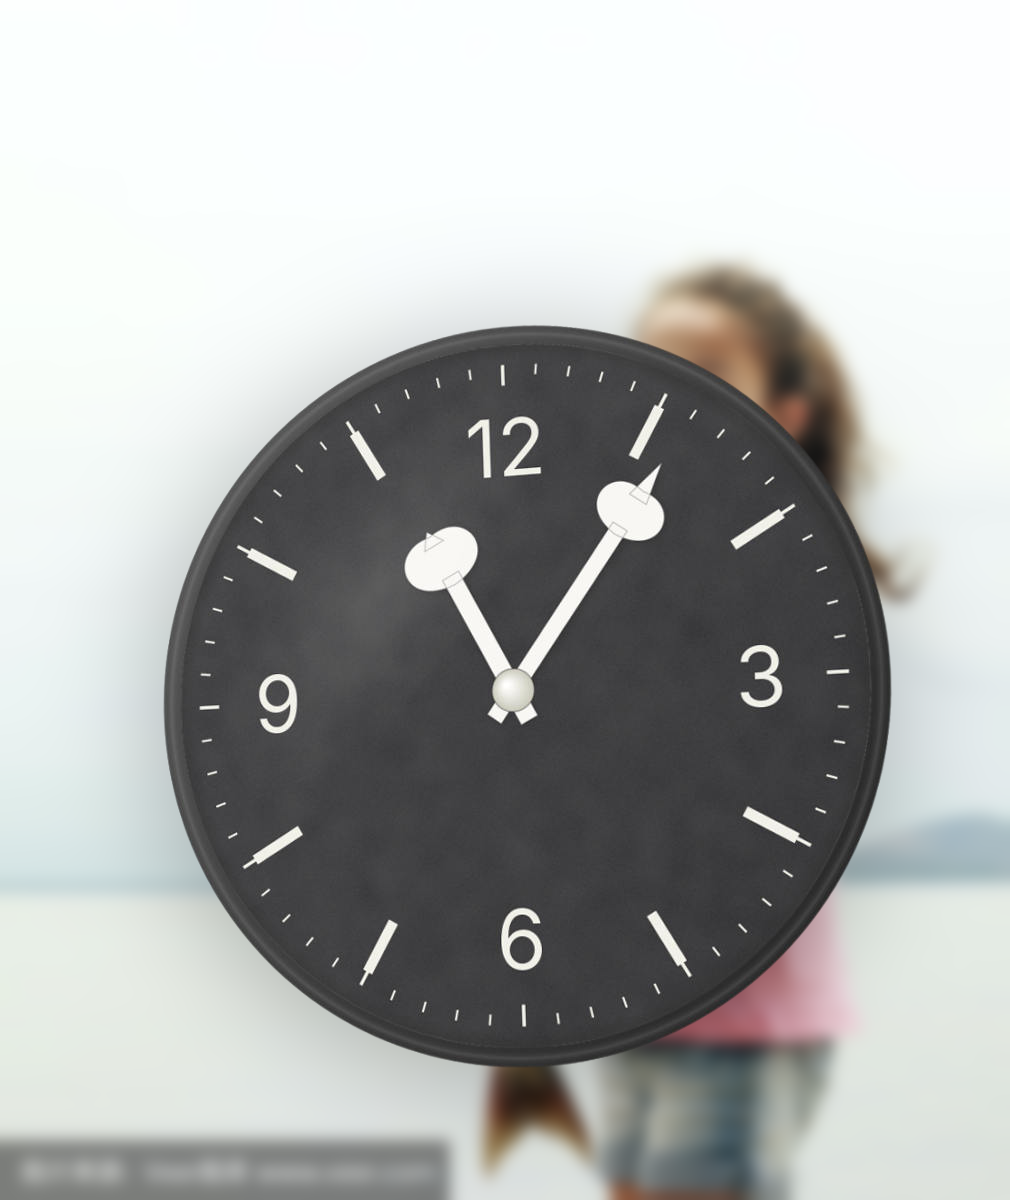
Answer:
11 h 06 min
